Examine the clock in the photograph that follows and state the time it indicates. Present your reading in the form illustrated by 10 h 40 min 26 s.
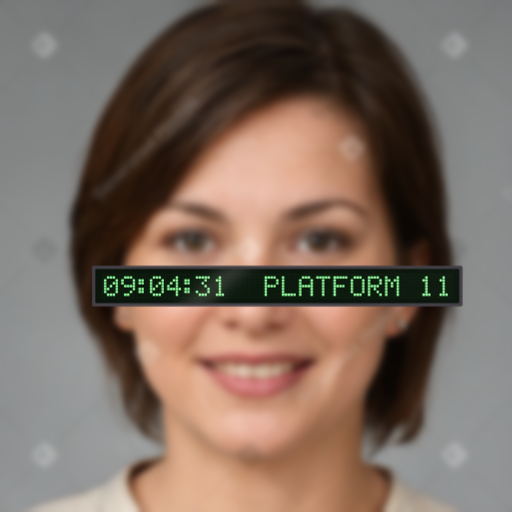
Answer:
9 h 04 min 31 s
